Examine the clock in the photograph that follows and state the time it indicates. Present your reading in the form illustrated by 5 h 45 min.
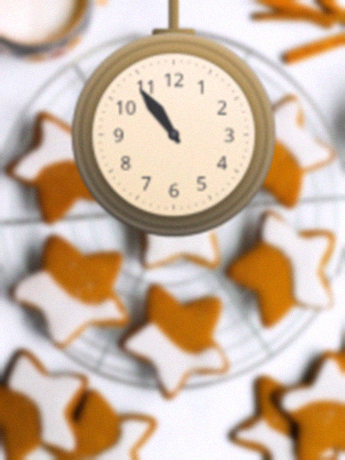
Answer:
10 h 54 min
